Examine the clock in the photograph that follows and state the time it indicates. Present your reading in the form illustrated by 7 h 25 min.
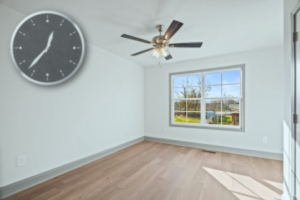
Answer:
12 h 37 min
